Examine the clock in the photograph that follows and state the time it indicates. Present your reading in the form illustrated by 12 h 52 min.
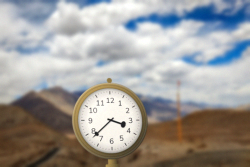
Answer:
3 h 38 min
